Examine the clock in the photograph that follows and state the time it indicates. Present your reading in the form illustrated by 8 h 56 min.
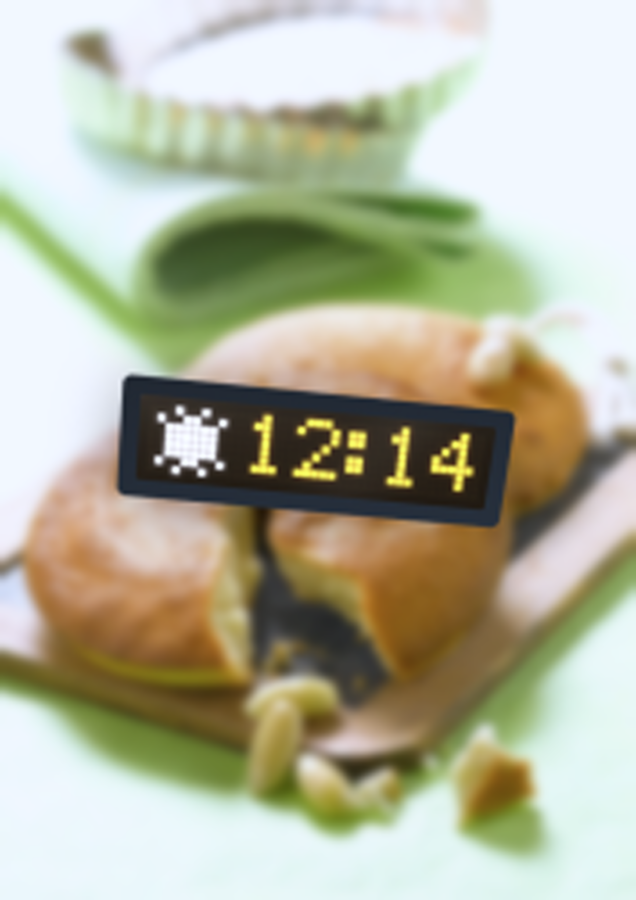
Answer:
12 h 14 min
